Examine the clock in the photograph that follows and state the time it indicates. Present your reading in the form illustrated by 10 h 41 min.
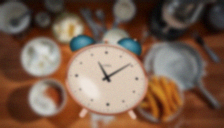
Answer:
11 h 09 min
